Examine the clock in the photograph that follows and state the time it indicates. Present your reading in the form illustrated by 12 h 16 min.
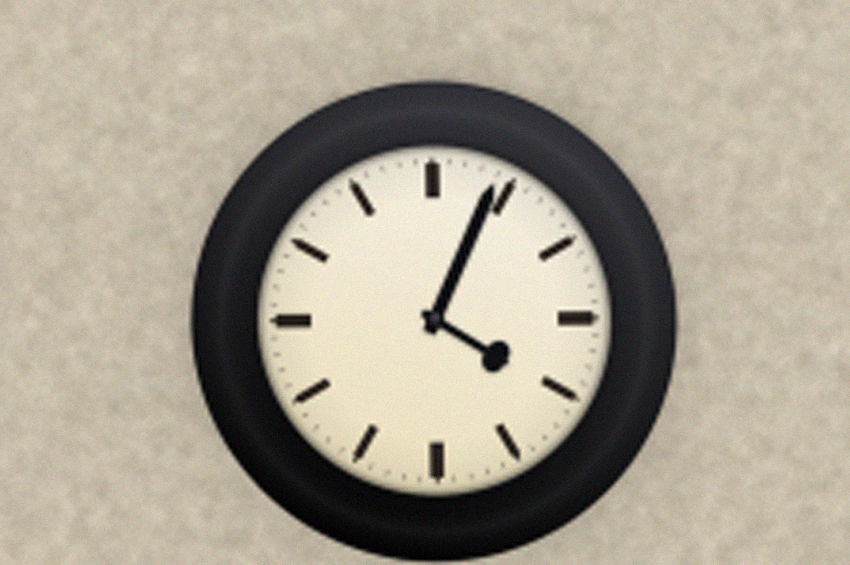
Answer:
4 h 04 min
